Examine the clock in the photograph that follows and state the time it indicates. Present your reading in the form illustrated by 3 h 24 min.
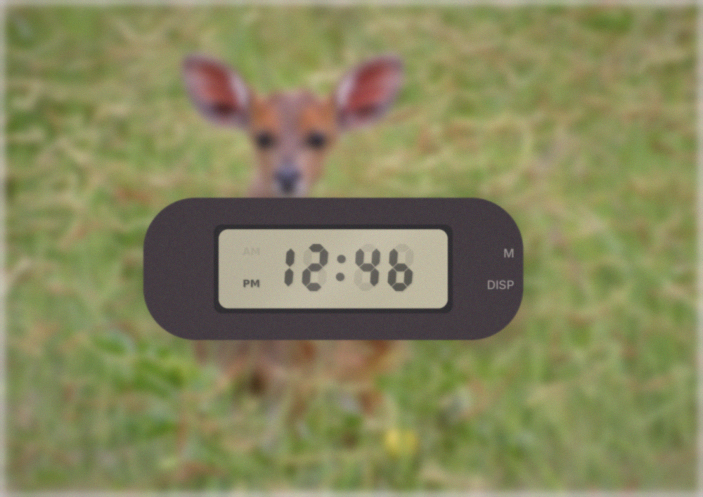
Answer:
12 h 46 min
